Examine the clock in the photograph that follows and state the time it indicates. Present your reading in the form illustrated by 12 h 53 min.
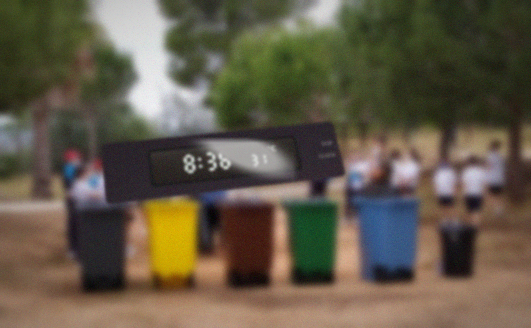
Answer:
8 h 36 min
